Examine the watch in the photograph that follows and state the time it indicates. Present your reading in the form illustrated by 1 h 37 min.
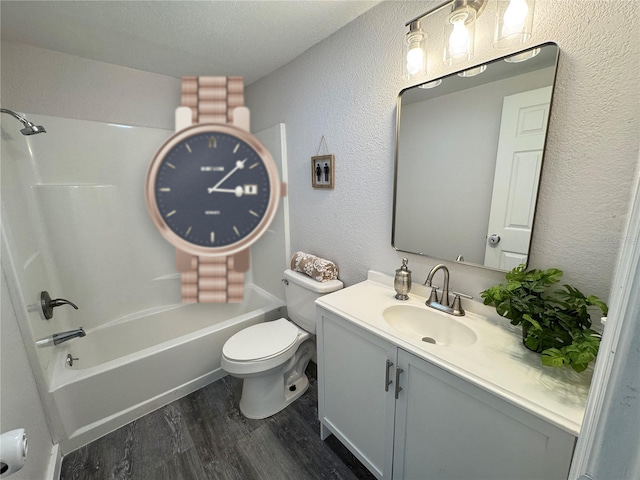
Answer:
3 h 08 min
